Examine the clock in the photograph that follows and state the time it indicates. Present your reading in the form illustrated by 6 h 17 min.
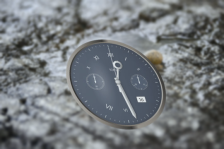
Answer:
12 h 28 min
